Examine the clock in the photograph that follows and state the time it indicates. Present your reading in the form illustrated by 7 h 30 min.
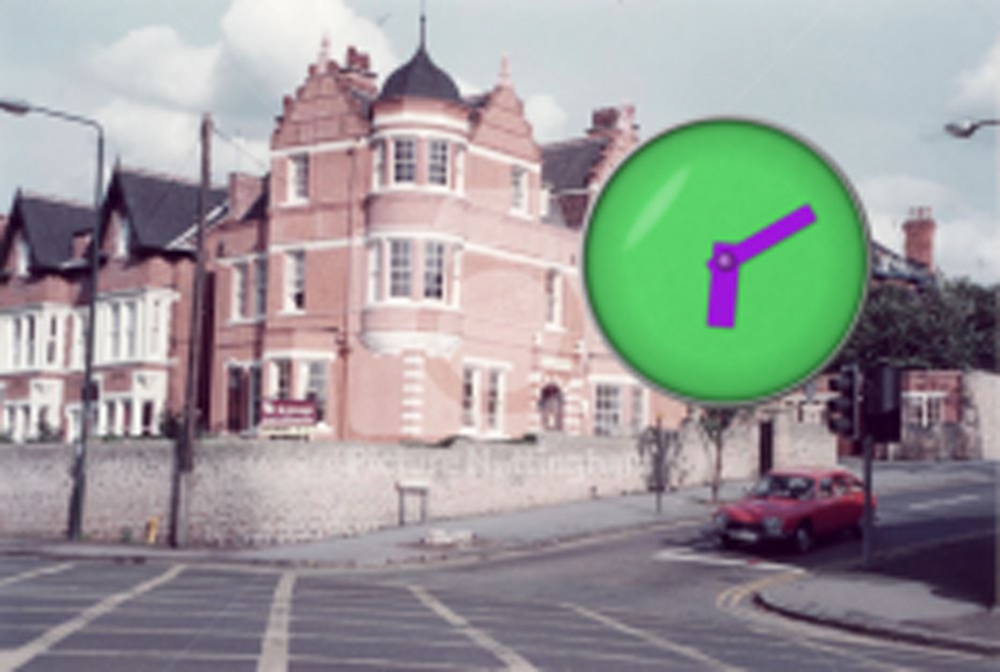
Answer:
6 h 10 min
